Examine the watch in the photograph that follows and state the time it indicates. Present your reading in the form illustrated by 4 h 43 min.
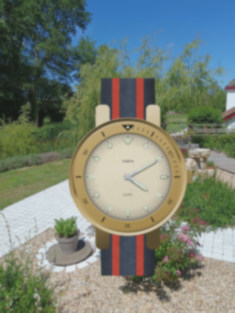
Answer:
4 h 10 min
